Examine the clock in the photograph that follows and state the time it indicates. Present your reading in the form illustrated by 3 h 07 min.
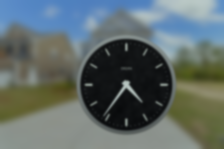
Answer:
4 h 36 min
